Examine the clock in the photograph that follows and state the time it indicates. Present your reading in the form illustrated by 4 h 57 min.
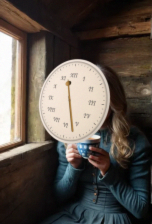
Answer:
11 h 27 min
